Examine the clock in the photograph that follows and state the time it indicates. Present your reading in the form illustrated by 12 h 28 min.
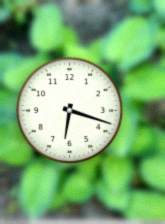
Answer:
6 h 18 min
